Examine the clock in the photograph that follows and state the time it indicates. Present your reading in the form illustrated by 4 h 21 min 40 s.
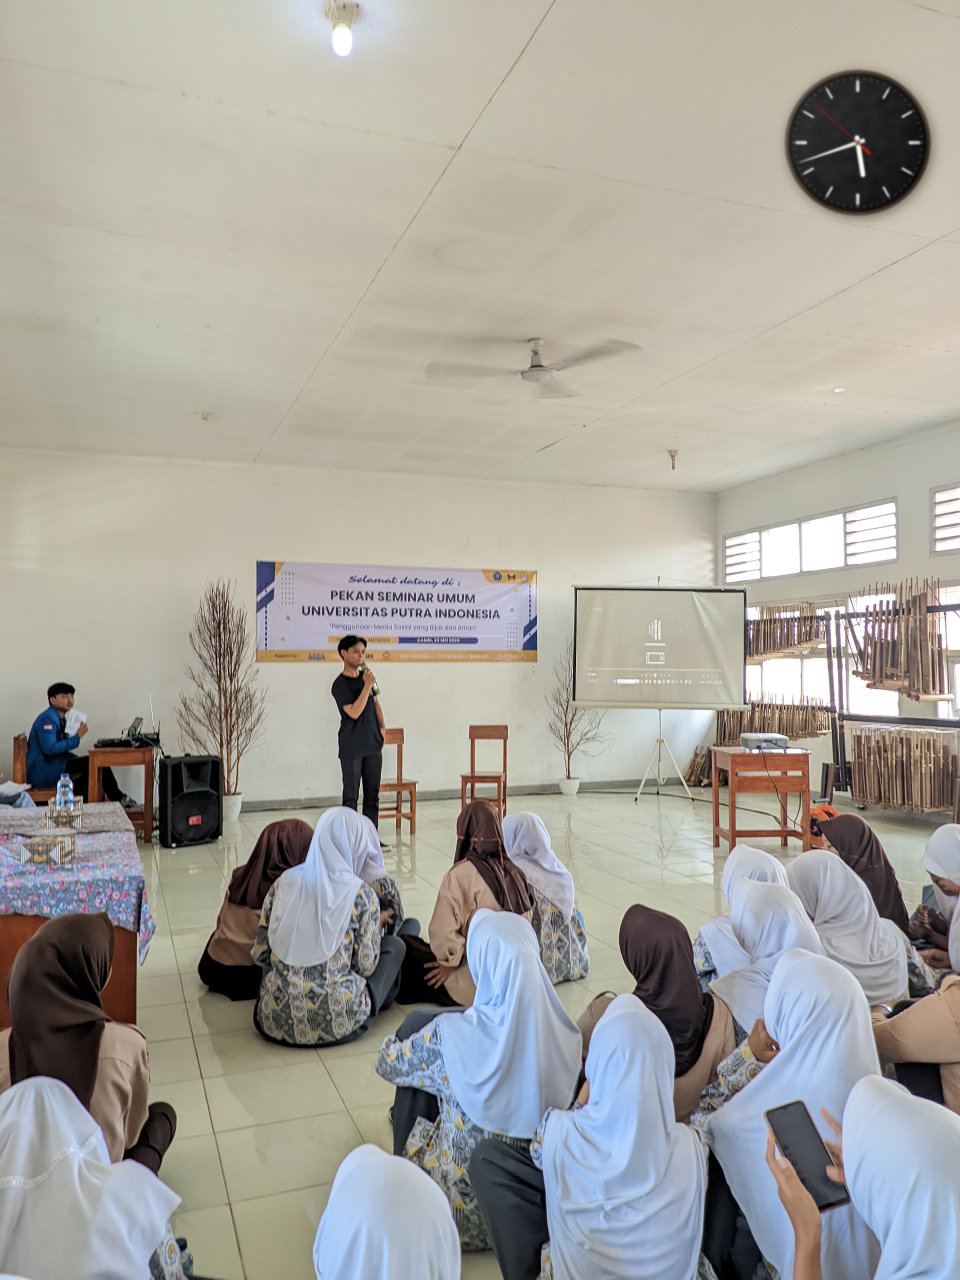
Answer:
5 h 41 min 52 s
